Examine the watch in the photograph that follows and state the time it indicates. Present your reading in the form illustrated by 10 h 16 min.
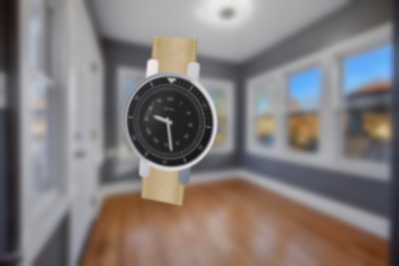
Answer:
9 h 28 min
